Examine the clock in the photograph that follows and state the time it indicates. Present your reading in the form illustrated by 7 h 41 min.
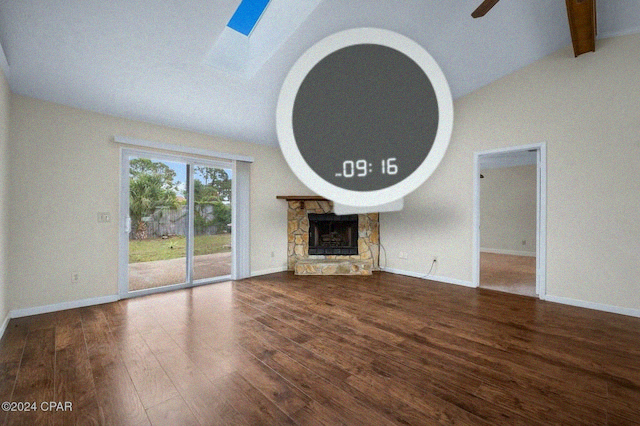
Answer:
9 h 16 min
